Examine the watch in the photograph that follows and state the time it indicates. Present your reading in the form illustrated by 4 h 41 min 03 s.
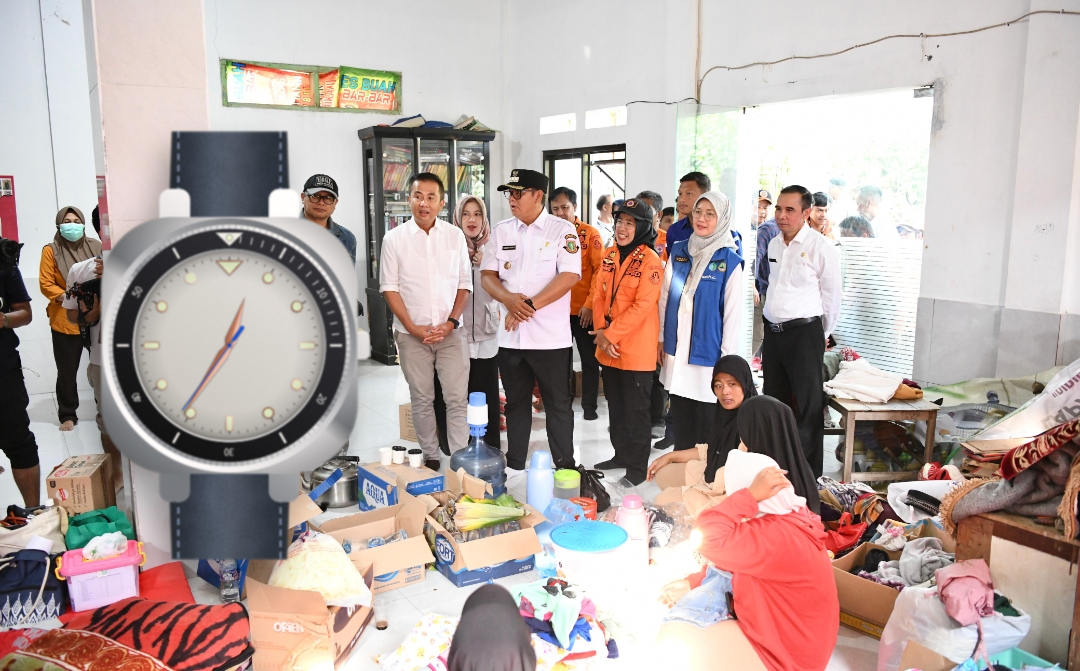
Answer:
12 h 35 min 36 s
